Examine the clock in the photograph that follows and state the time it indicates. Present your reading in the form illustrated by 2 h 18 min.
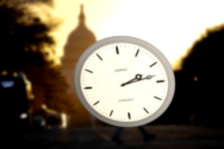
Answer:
2 h 13 min
